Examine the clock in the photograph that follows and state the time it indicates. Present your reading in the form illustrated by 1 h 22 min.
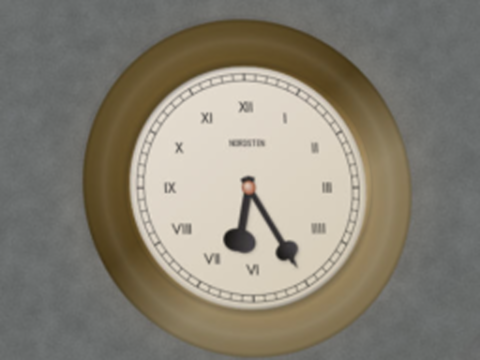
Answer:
6 h 25 min
